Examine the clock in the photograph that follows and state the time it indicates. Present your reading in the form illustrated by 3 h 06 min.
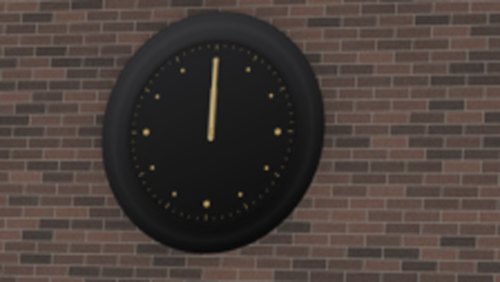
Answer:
12 h 00 min
